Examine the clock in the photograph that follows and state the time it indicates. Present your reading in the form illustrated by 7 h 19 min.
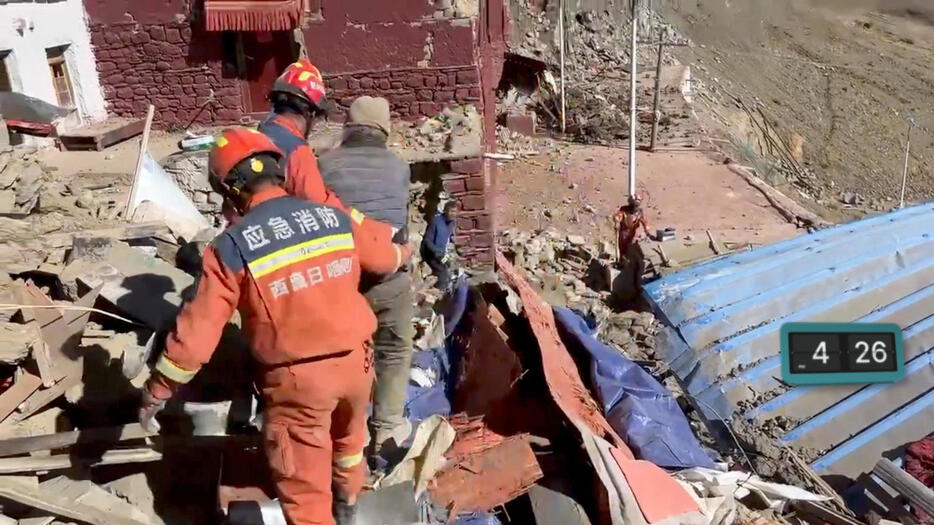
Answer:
4 h 26 min
